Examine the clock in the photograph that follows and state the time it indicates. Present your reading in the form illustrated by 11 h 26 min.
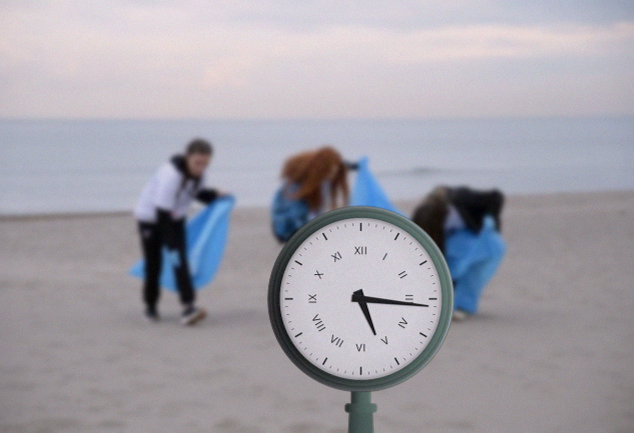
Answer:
5 h 16 min
